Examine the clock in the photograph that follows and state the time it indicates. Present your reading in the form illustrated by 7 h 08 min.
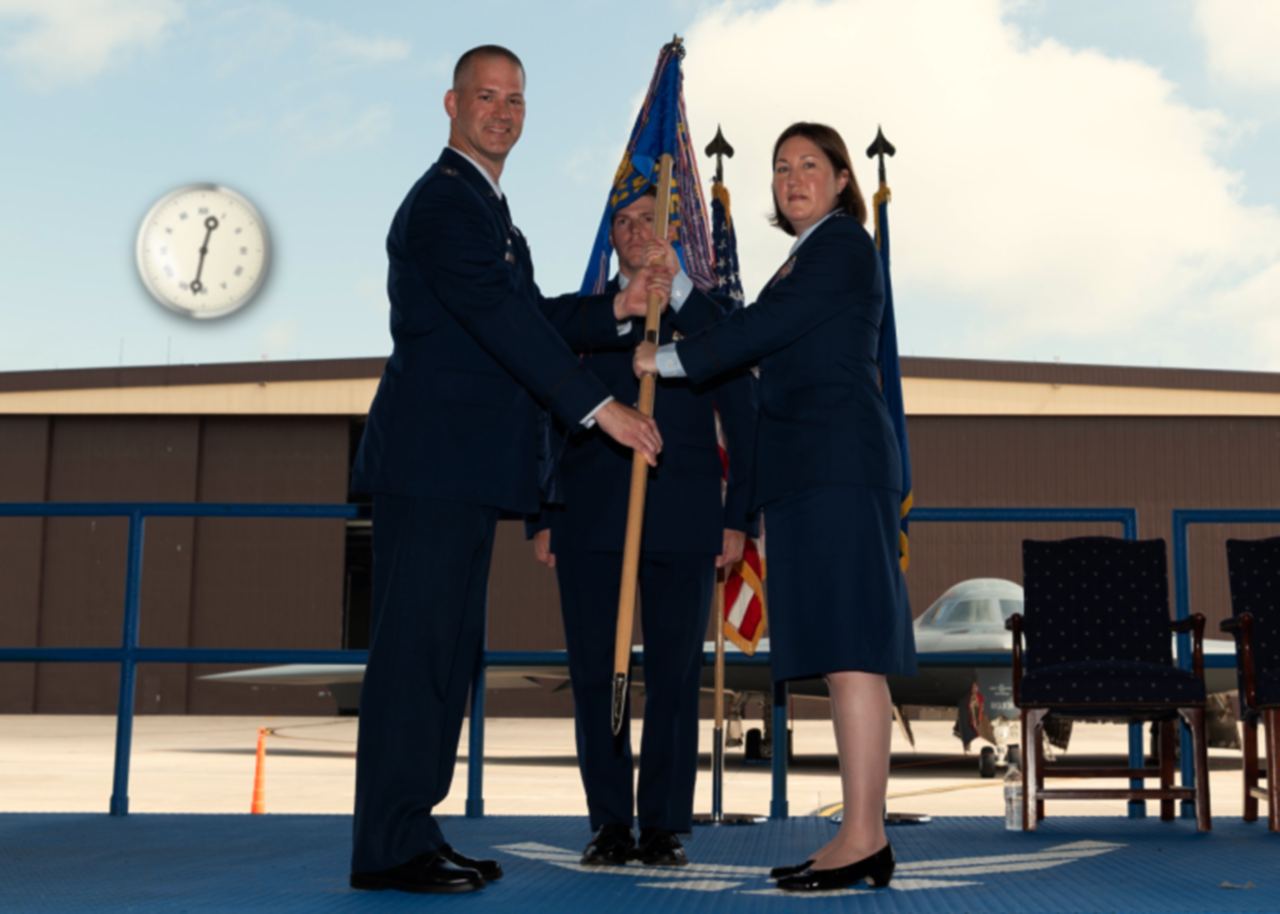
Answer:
12 h 32 min
